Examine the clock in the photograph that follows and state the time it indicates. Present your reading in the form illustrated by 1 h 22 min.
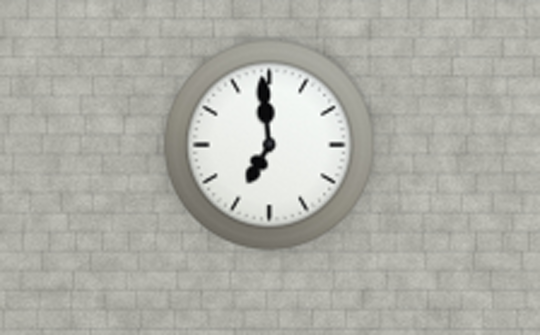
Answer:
6 h 59 min
